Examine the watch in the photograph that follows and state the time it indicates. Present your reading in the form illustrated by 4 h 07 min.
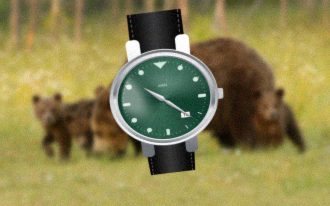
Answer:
10 h 22 min
